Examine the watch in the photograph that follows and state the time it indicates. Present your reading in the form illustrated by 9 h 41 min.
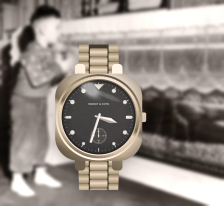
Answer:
3 h 33 min
